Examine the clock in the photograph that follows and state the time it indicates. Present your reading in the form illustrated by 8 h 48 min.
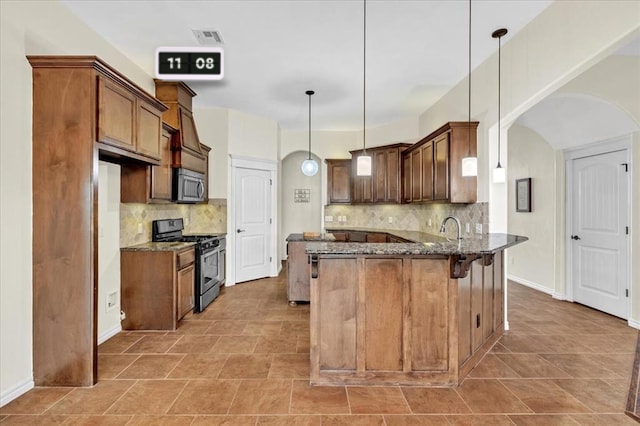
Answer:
11 h 08 min
